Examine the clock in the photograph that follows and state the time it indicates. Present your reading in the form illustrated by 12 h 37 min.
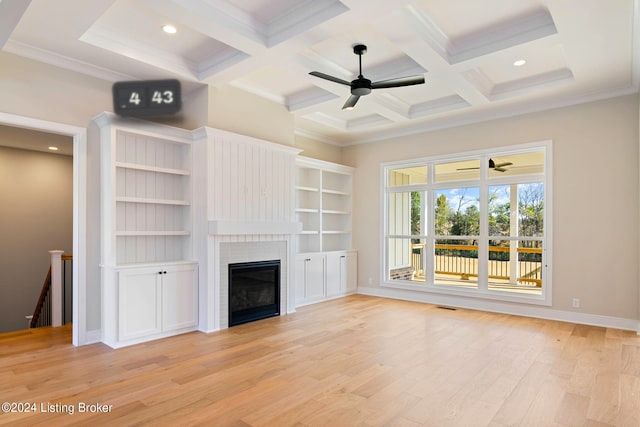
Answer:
4 h 43 min
